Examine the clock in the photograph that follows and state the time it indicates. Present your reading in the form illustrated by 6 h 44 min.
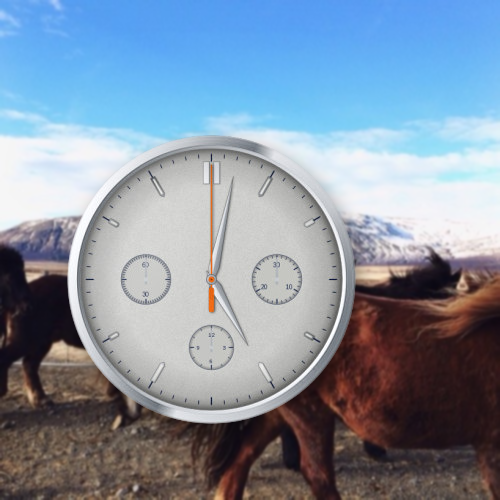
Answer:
5 h 02 min
